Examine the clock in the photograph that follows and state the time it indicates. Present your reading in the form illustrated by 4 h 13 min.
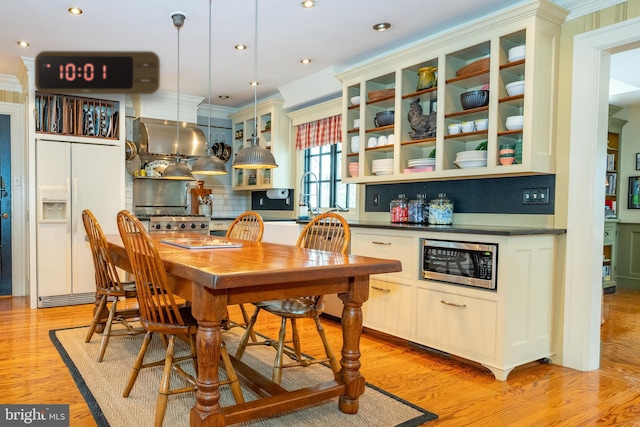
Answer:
10 h 01 min
